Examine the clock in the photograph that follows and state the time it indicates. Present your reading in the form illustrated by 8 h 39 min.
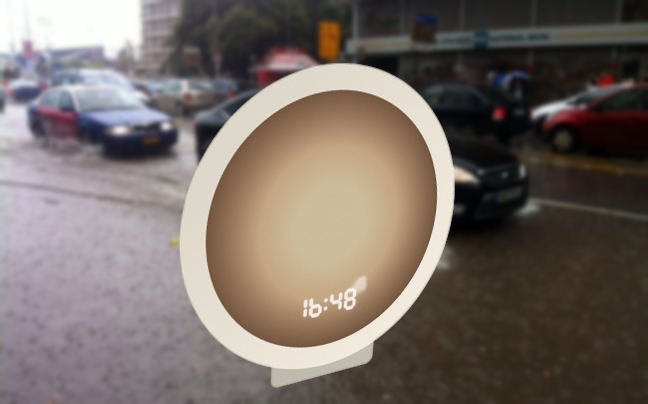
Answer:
16 h 48 min
